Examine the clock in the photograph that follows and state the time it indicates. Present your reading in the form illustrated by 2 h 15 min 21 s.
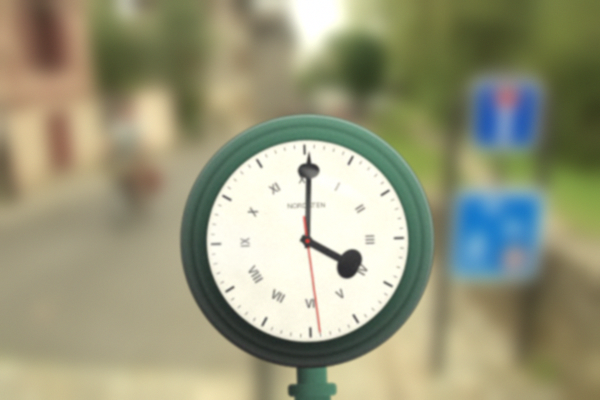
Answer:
4 h 00 min 29 s
